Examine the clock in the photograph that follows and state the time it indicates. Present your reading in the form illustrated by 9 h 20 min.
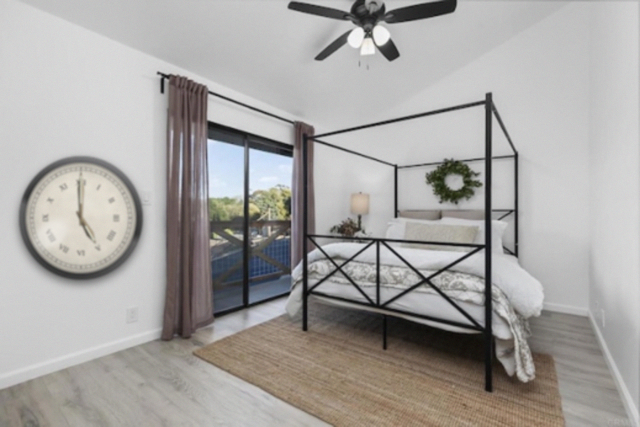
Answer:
5 h 00 min
